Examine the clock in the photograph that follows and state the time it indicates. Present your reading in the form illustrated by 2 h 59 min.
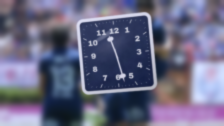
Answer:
11 h 28 min
